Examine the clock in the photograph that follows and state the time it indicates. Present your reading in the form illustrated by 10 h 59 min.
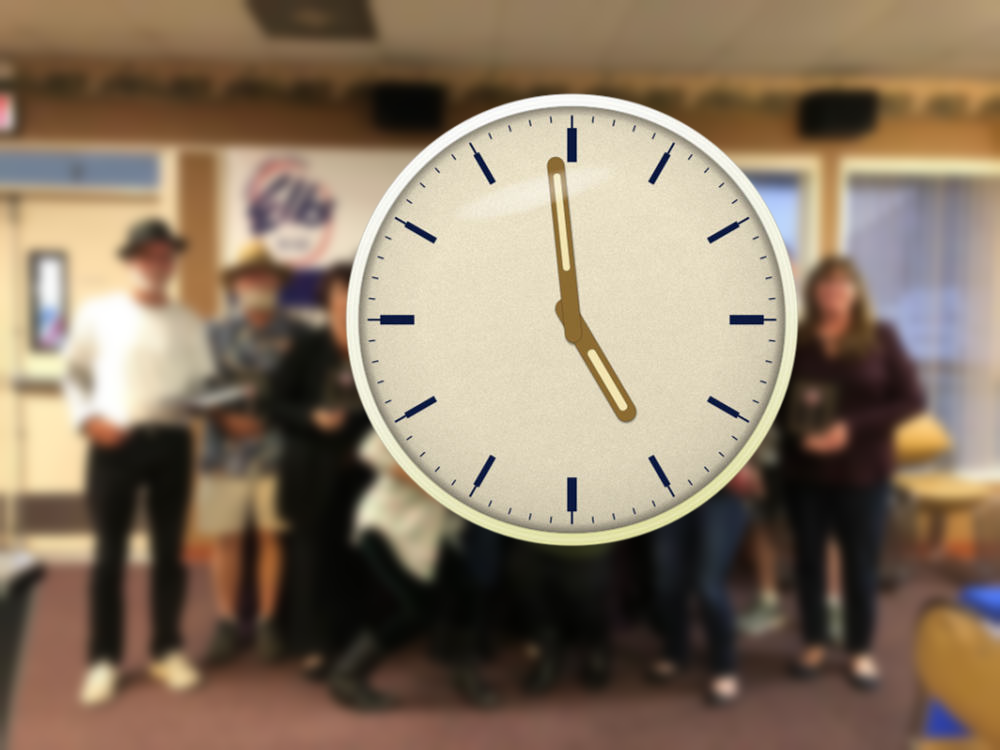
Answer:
4 h 59 min
